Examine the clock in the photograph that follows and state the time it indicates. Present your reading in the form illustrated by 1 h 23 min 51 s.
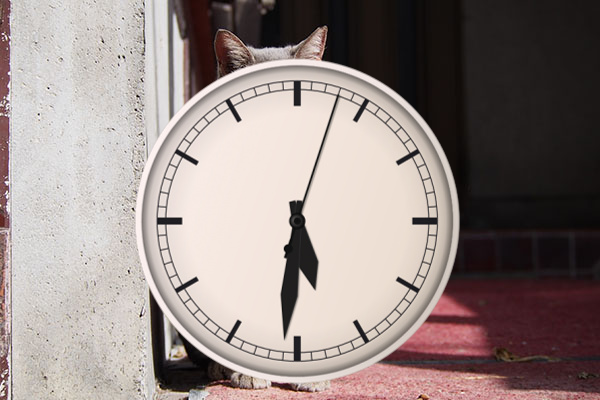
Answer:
5 h 31 min 03 s
